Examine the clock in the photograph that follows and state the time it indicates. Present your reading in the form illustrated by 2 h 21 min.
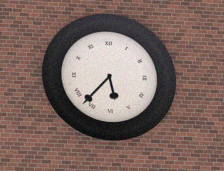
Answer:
5 h 37 min
